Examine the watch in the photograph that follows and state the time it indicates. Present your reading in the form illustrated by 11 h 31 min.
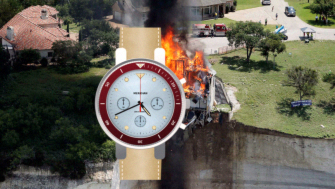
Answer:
4 h 41 min
